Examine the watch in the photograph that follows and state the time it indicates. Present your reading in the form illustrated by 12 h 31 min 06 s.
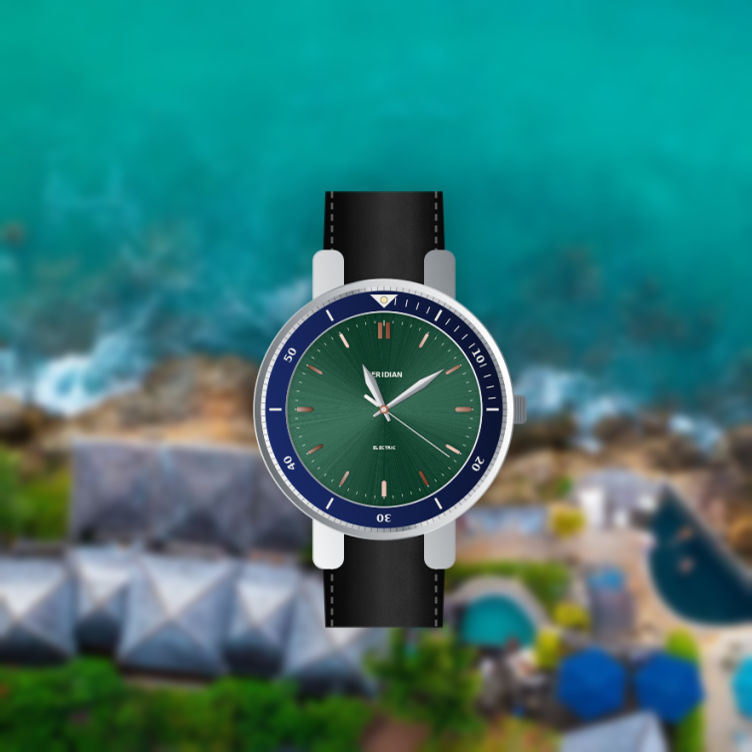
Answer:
11 h 09 min 21 s
